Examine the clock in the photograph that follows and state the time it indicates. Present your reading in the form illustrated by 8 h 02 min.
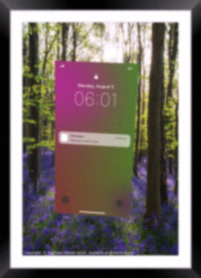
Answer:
6 h 01 min
